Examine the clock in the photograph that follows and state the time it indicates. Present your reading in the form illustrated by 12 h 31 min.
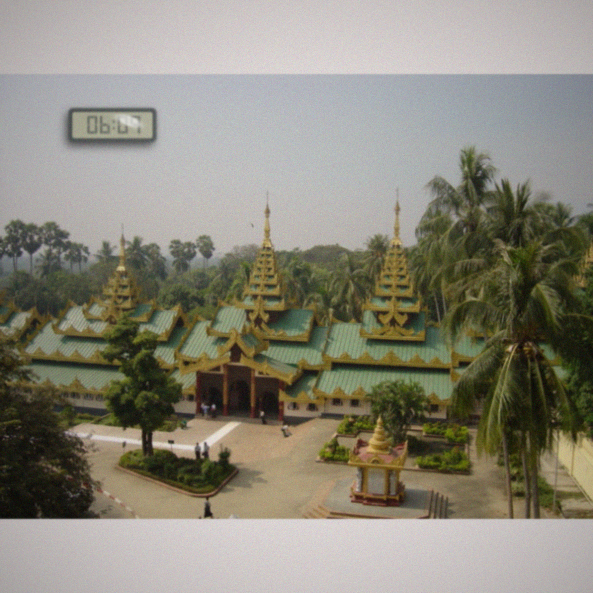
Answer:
6 h 09 min
